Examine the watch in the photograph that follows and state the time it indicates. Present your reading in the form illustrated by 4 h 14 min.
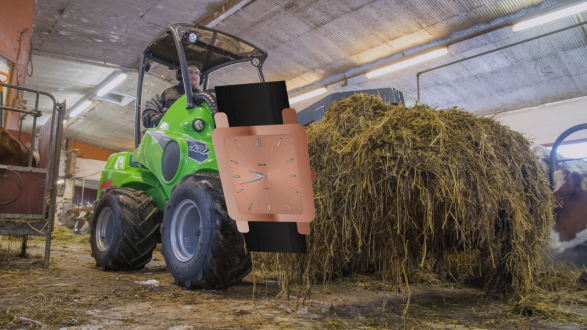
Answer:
9 h 42 min
